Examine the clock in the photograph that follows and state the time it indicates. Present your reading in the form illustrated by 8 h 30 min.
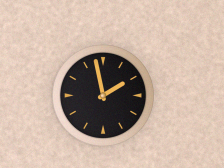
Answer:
1 h 58 min
